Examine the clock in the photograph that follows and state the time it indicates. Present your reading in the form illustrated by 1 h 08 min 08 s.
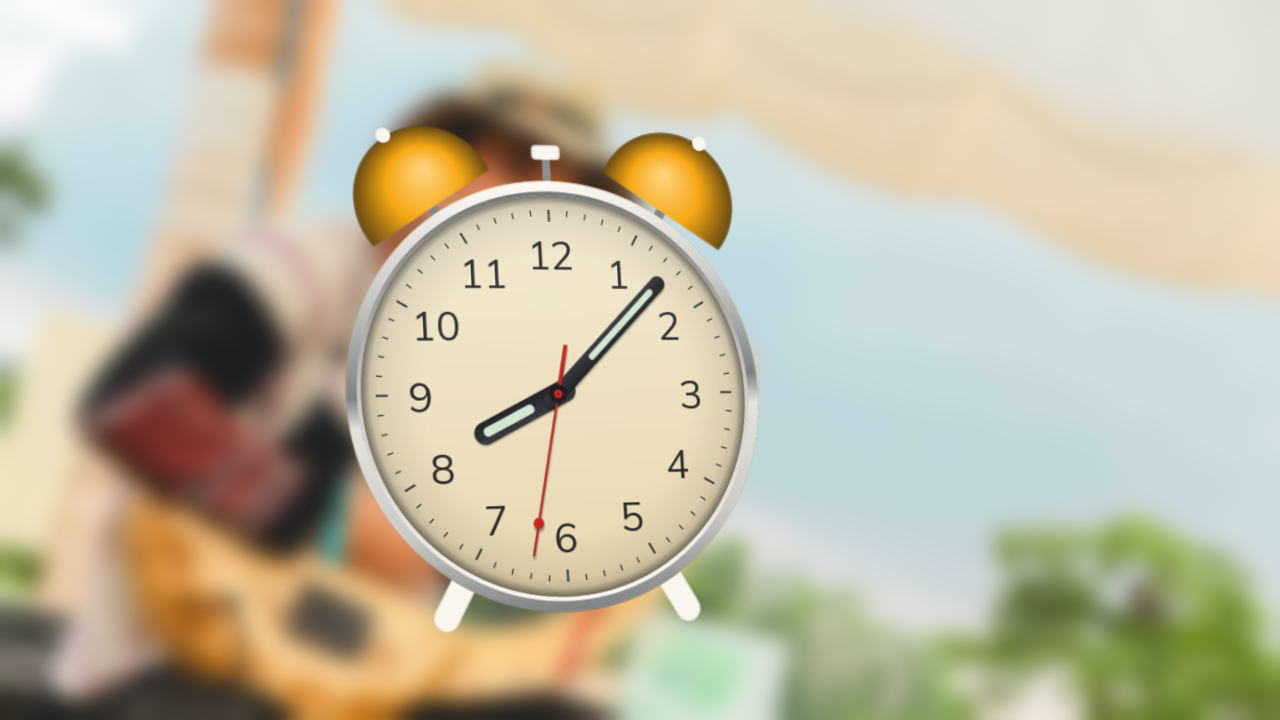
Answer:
8 h 07 min 32 s
